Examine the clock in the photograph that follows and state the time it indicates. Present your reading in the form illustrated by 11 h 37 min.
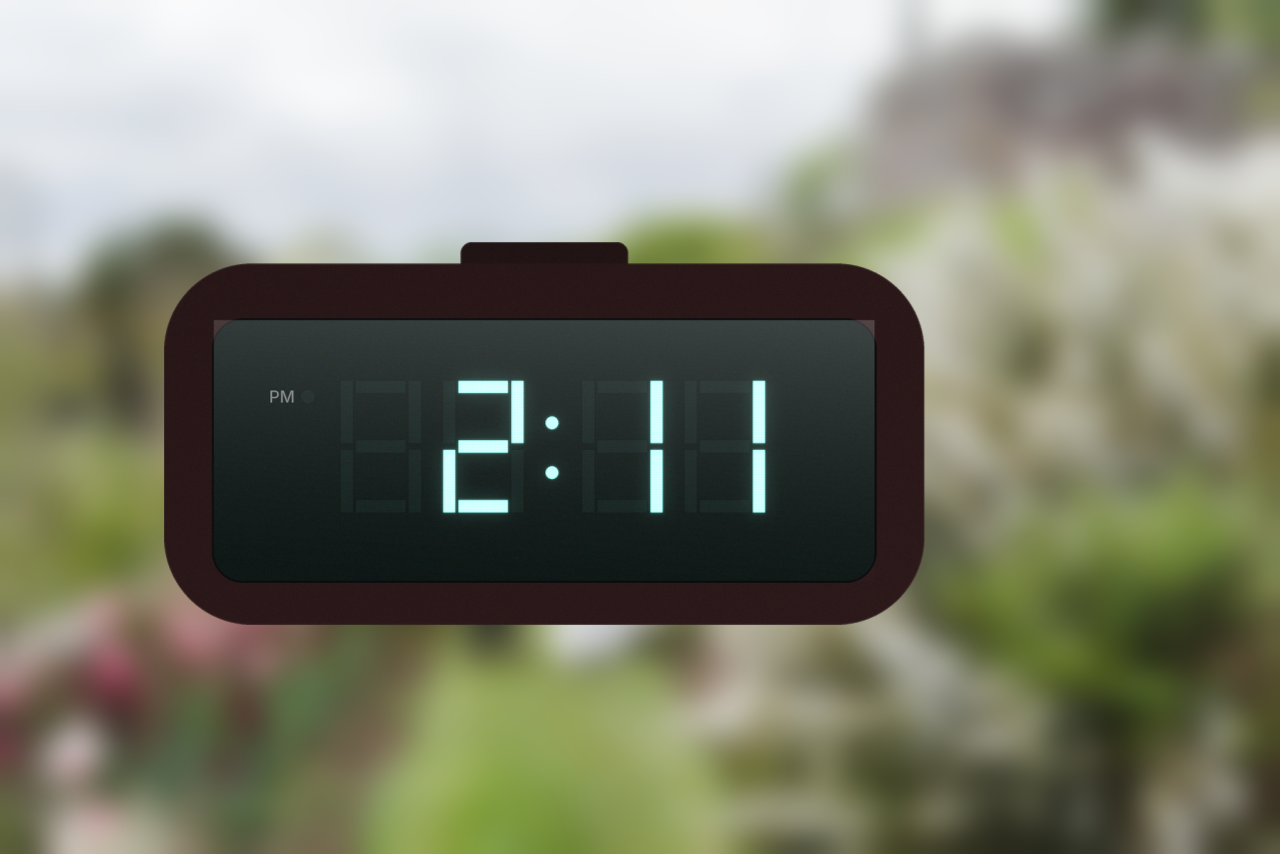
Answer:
2 h 11 min
